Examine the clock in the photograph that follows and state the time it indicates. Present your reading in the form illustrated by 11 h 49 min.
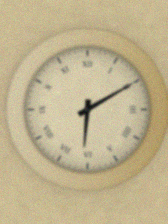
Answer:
6 h 10 min
